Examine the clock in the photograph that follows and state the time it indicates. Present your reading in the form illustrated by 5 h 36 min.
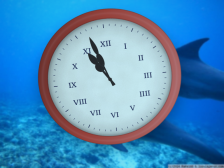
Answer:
10 h 57 min
